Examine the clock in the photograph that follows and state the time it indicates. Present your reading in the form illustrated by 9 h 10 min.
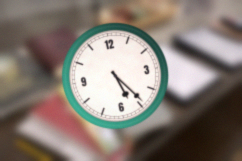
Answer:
5 h 24 min
